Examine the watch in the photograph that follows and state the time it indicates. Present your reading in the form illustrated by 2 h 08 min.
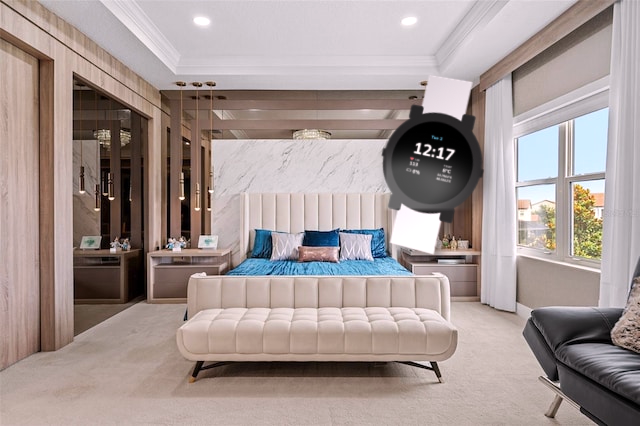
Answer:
12 h 17 min
